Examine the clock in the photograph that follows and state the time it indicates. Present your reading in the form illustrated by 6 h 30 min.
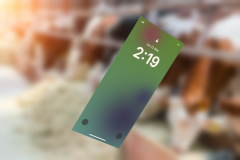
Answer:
2 h 19 min
